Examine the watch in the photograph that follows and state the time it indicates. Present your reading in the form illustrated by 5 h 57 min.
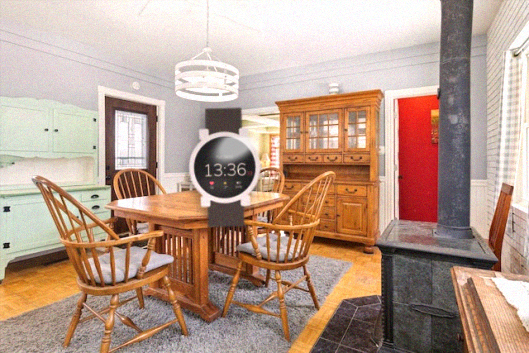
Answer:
13 h 36 min
